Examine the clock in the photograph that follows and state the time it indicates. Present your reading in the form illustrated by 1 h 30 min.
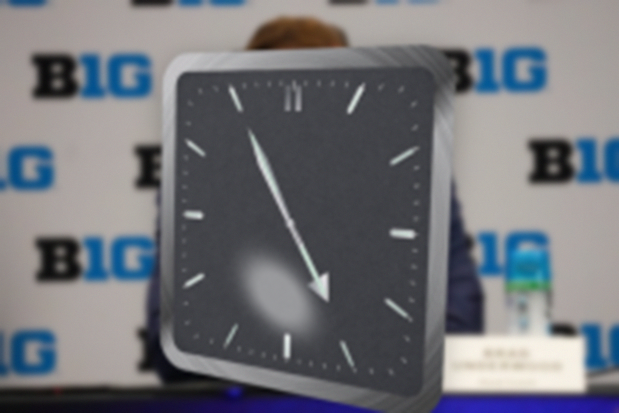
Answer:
4 h 55 min
